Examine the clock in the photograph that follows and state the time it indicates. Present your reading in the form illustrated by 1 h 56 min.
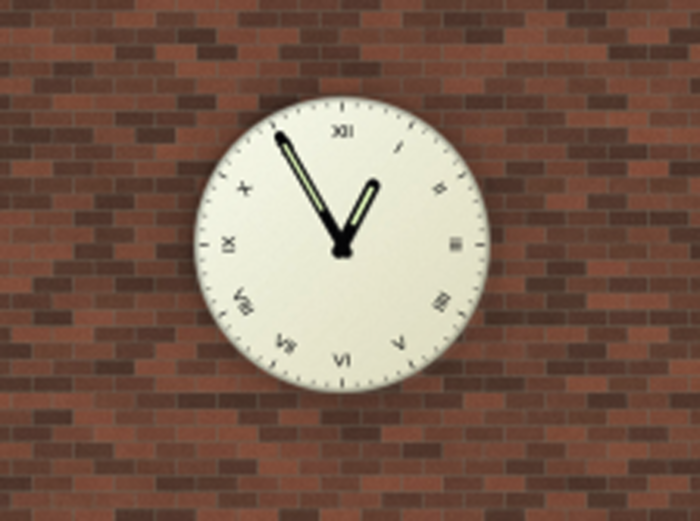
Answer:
12 h 55 min
